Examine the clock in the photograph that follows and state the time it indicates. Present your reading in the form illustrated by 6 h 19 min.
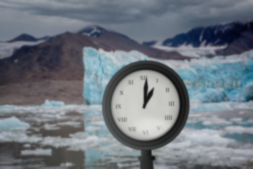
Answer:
1 h 01 min
